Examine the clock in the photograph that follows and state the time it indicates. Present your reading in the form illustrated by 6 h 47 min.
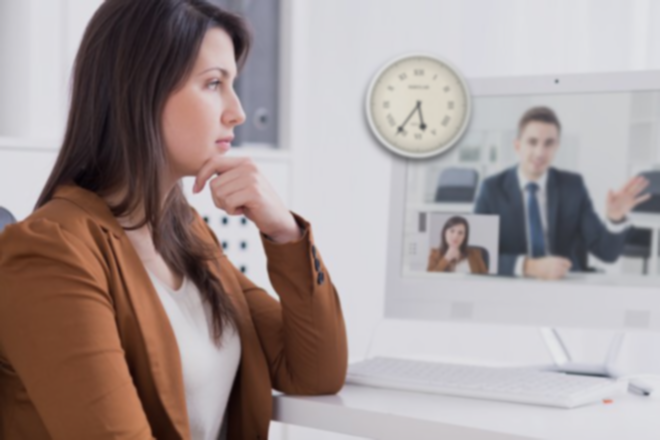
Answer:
5 h 36 min
